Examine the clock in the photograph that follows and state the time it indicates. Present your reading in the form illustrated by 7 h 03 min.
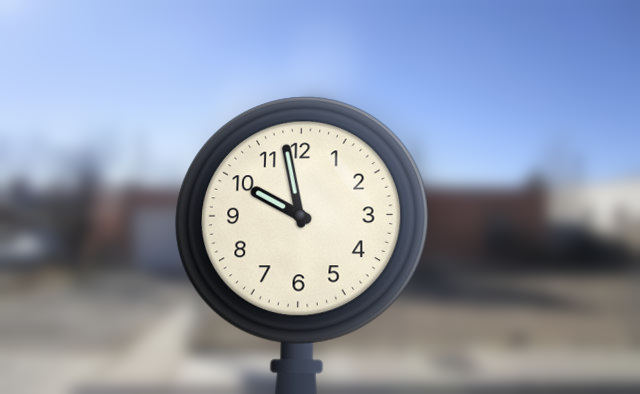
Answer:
9 h 58 min
